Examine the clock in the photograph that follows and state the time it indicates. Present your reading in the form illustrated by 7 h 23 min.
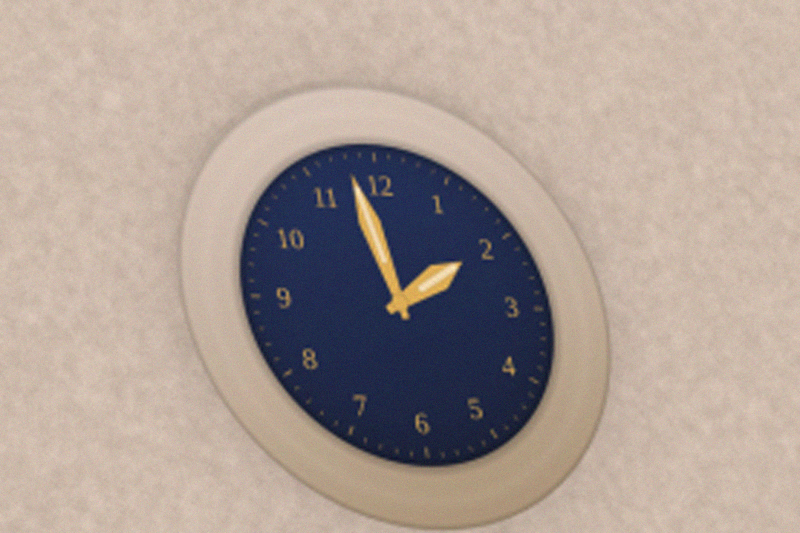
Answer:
1 h 58 min
